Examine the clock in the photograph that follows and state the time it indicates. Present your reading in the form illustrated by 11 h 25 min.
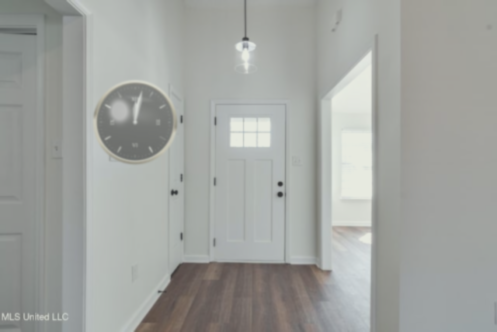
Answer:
12 h 02 min
